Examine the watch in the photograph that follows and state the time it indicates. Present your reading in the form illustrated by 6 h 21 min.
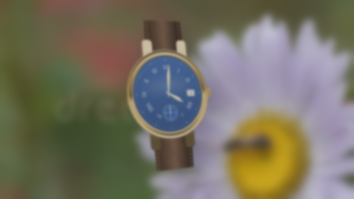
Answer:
4 h 01 min
